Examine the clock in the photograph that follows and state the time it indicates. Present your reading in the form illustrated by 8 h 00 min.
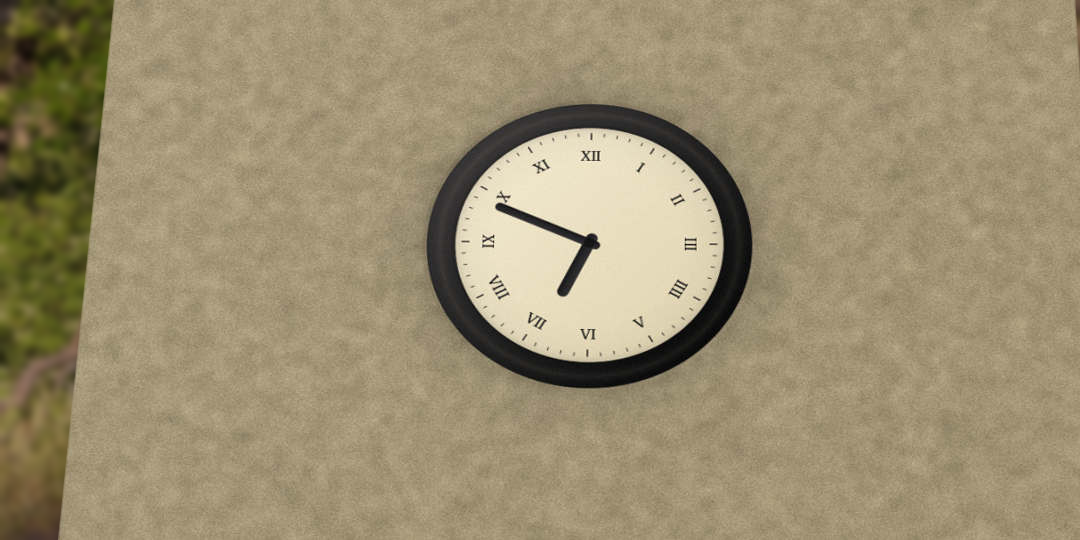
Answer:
6 h 49 min
